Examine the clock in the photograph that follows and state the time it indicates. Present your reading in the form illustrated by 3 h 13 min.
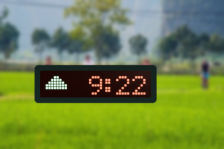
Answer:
9 h 22 min
